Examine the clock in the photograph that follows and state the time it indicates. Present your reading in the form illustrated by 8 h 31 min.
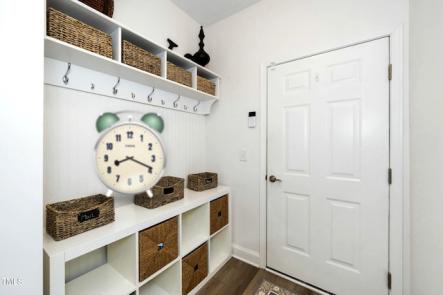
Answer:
8 h 19 min
